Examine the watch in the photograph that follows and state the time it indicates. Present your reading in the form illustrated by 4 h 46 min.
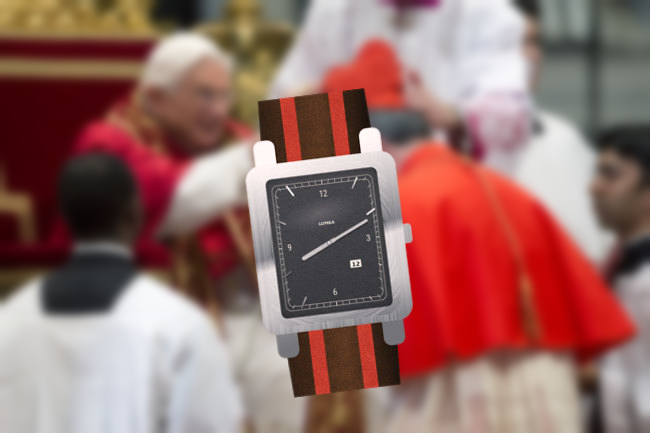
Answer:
8 h 11 min
